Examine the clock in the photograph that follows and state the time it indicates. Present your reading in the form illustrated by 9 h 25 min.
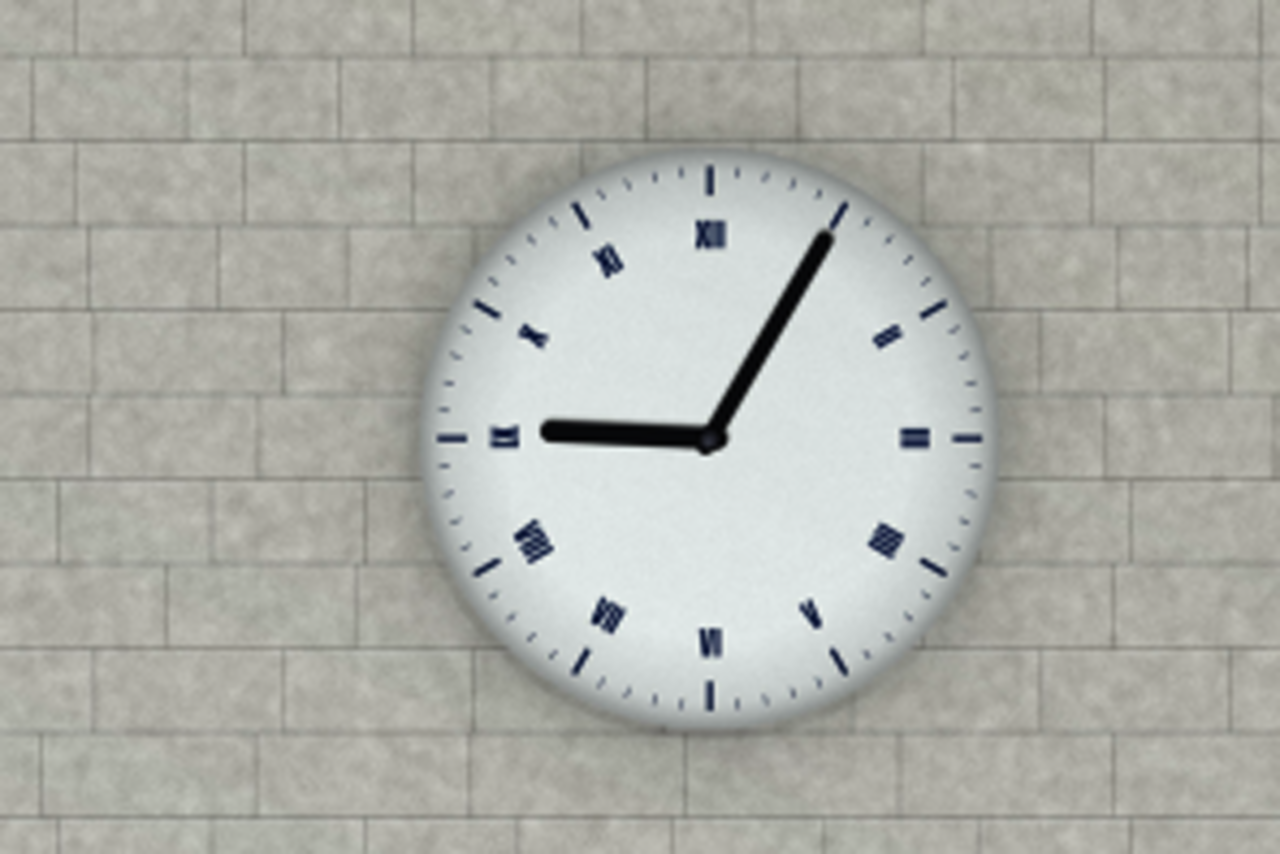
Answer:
9 h 05 min
